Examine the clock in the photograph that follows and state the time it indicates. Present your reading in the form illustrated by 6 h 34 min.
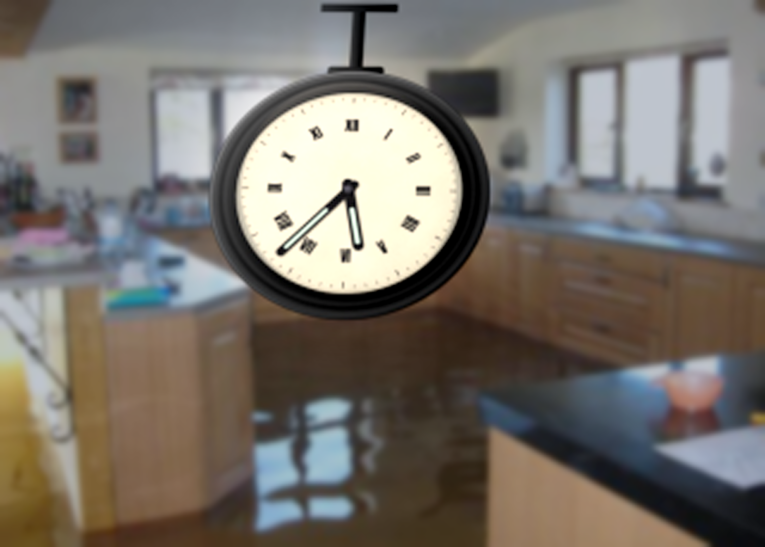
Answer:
5 h 37 min
